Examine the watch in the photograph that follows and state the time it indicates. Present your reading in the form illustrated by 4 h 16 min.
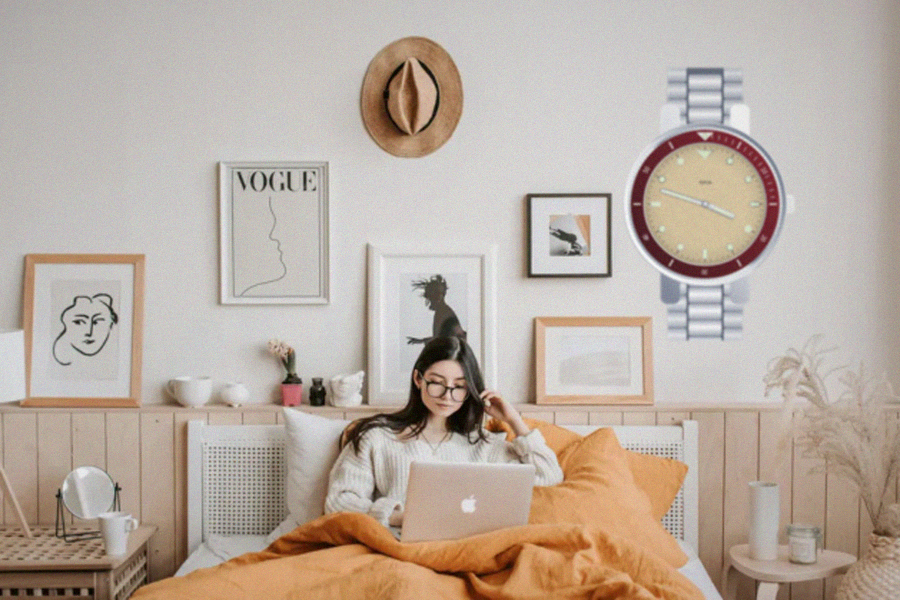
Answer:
3 h 48 min
